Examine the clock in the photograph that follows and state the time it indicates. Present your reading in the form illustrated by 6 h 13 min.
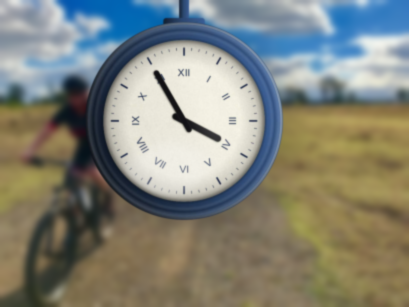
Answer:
3 h 55 min
